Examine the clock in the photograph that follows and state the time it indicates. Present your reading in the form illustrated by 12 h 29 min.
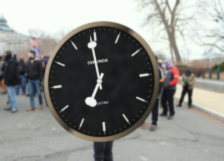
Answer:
6 h 59 min
